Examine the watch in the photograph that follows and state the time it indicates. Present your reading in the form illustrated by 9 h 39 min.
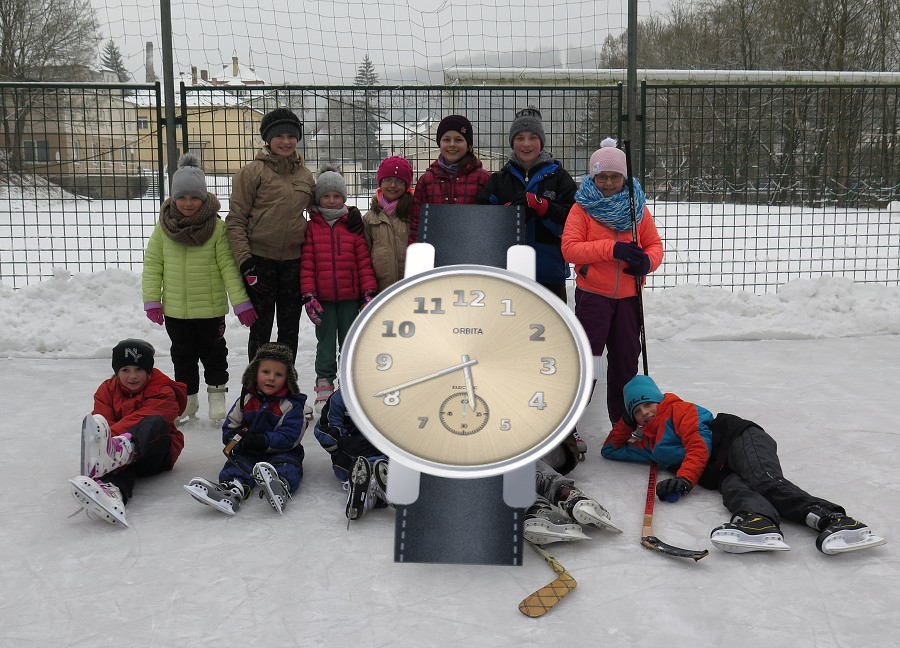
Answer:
5 h 41 min
